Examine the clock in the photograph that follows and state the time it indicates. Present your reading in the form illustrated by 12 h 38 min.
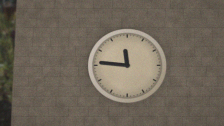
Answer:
11 h 46 min
